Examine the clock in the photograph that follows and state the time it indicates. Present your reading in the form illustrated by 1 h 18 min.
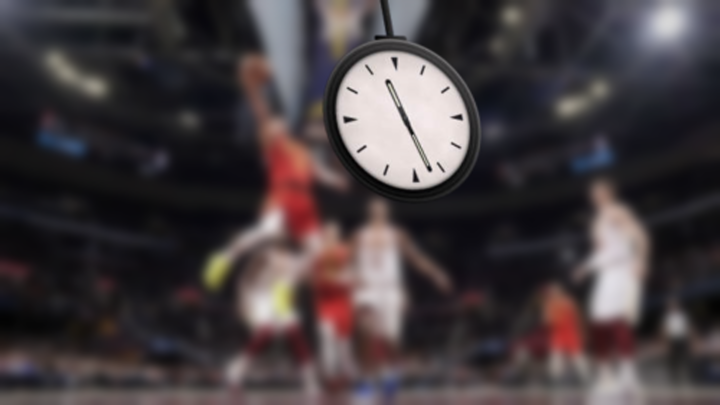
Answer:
11 h 27 min
